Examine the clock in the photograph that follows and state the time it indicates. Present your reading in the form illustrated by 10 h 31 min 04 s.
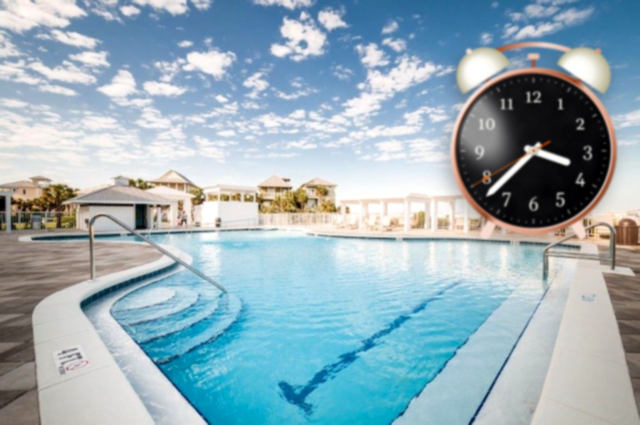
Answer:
3 h 37 min 40 s
